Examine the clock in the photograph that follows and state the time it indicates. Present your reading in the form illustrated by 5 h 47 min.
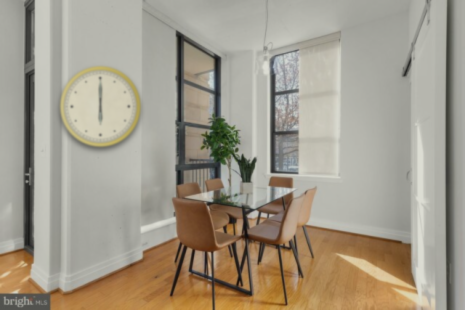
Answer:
6 h 00 min
